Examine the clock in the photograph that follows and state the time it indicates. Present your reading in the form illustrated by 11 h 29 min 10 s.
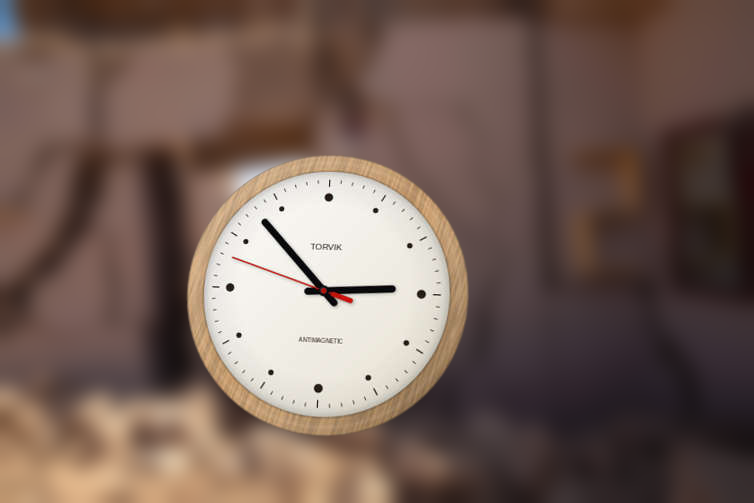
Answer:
2 h 52 min 48 s
